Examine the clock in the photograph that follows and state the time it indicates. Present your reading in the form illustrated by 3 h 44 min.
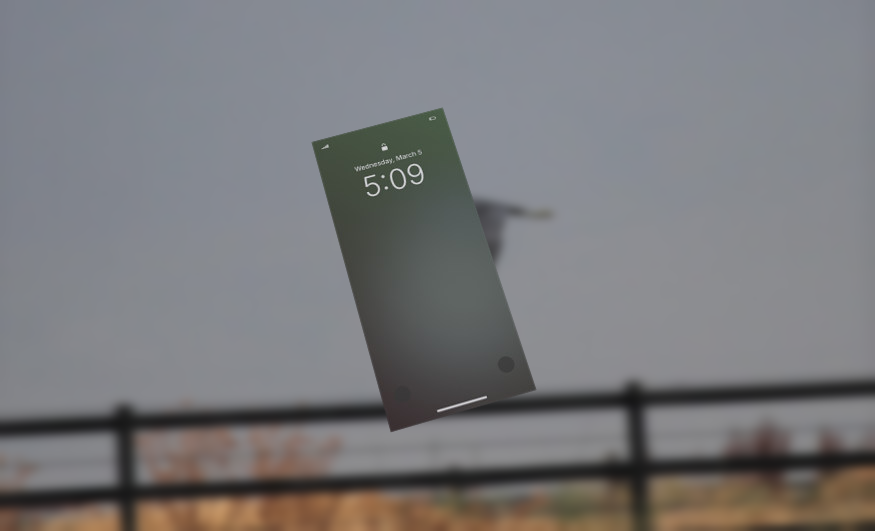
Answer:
5 h 09 min
